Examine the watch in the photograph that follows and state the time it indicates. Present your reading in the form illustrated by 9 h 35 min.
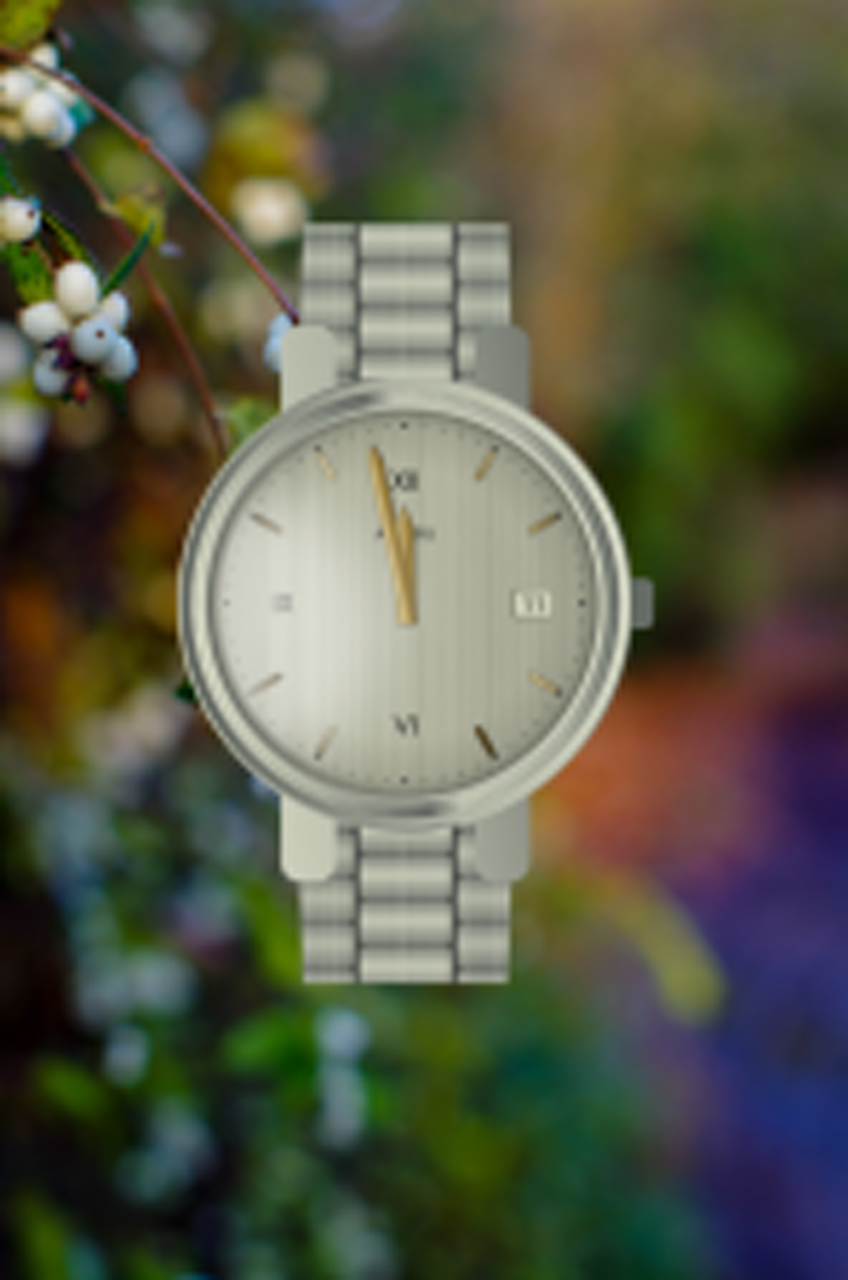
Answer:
11 h 58 min
